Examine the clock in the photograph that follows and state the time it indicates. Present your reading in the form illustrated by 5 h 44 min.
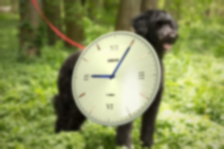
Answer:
9 h 05 min
